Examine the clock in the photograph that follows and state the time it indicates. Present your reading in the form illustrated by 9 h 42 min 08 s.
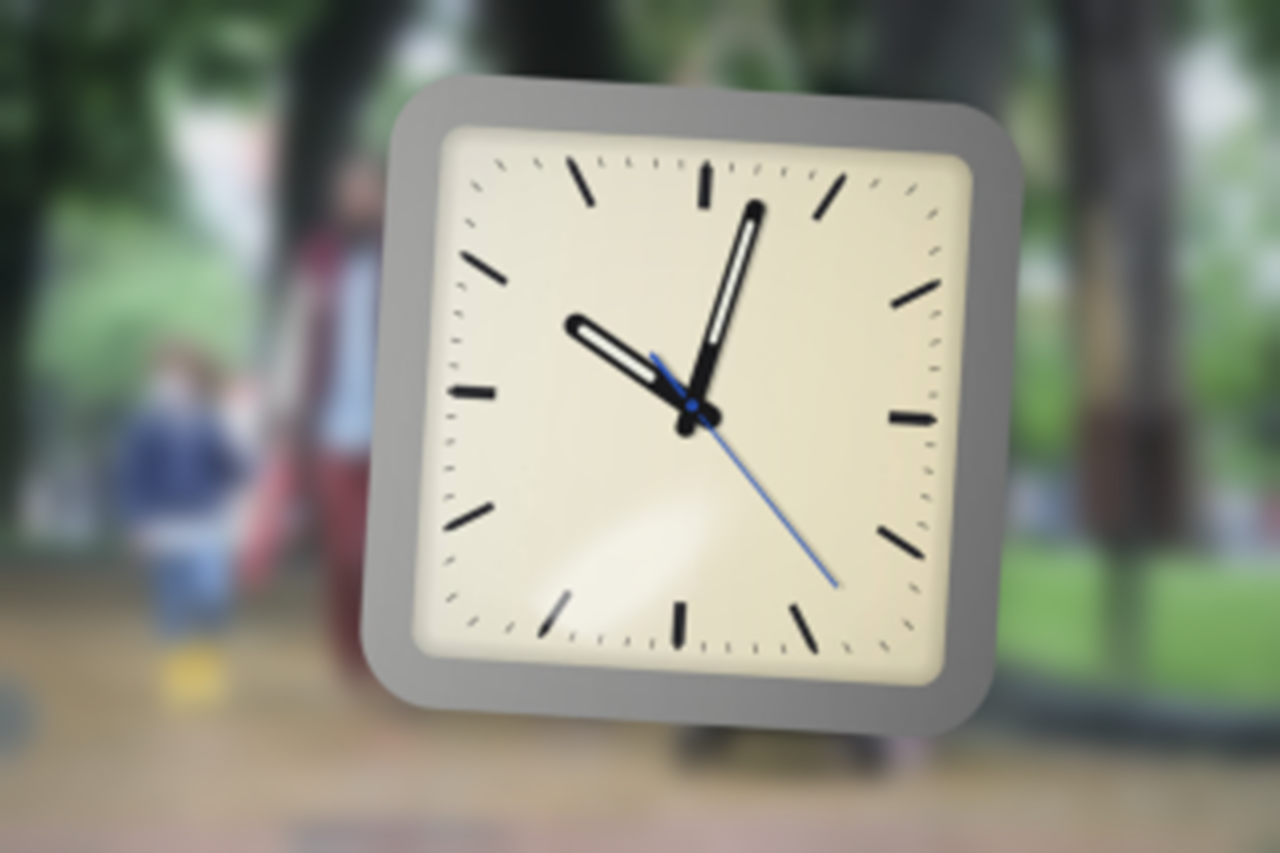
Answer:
10 h 02 min 23 s
